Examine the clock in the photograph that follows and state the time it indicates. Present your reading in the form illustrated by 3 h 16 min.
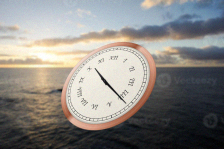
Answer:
10 h 21 min
